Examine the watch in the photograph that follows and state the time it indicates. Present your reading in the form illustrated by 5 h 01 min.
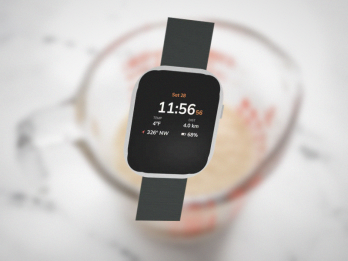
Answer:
11 h 56 min
